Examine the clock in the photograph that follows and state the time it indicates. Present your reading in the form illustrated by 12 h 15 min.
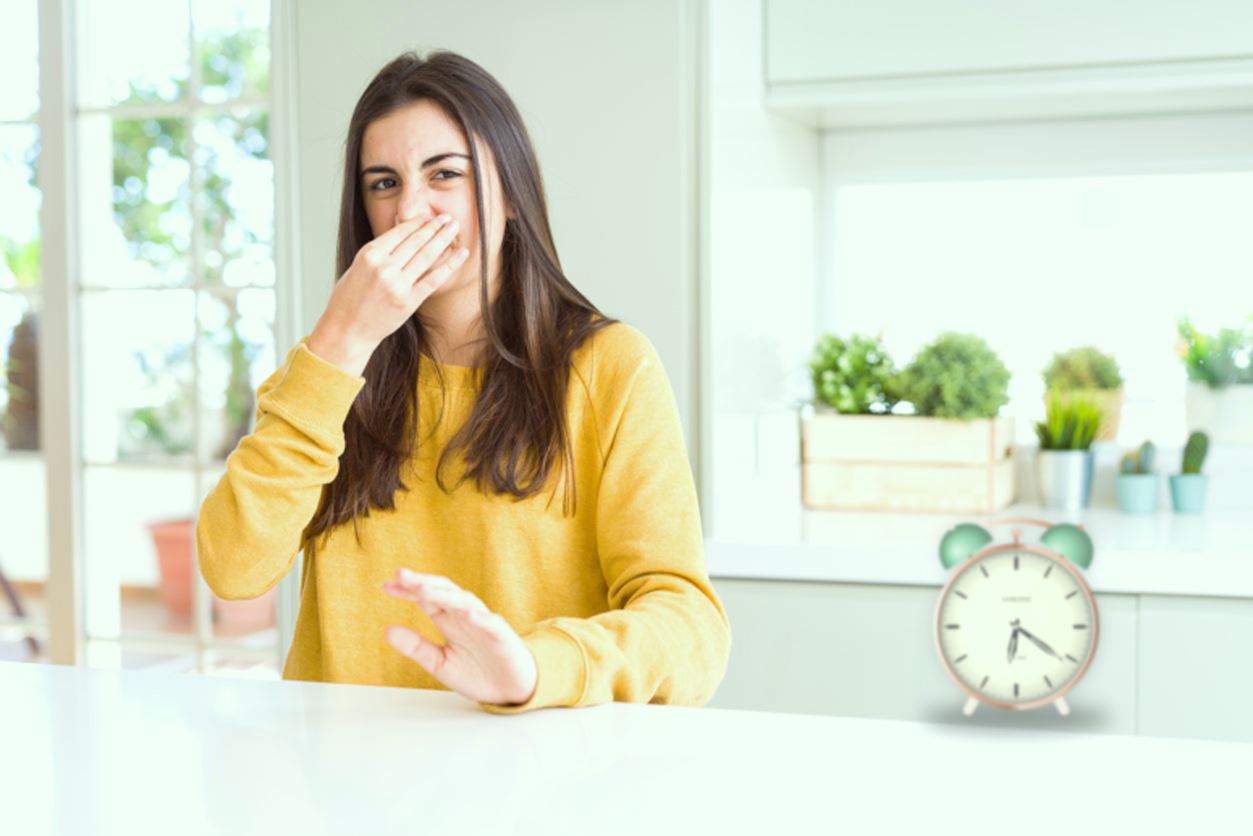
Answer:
6 h 21 min
